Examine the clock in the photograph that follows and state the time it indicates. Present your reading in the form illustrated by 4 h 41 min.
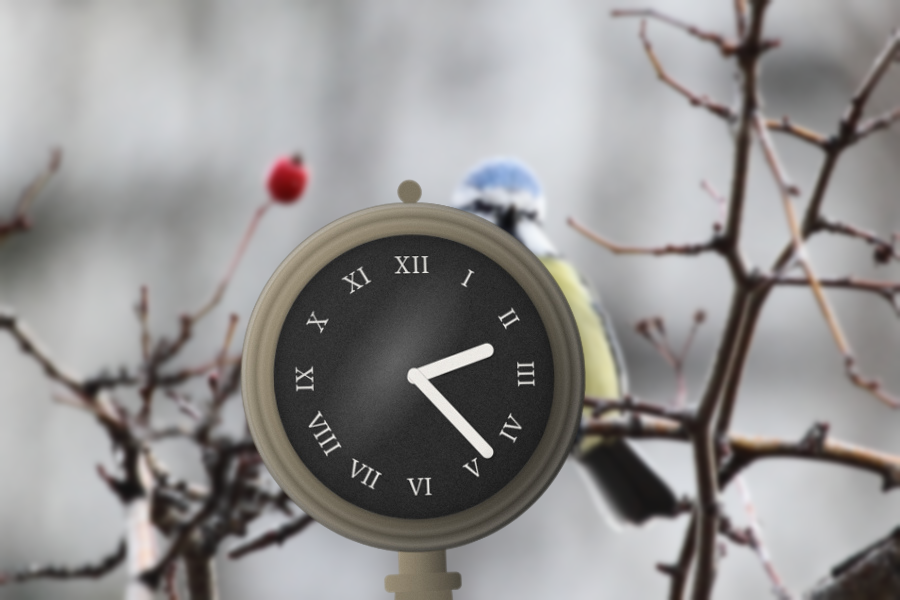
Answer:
2 h 23 min
